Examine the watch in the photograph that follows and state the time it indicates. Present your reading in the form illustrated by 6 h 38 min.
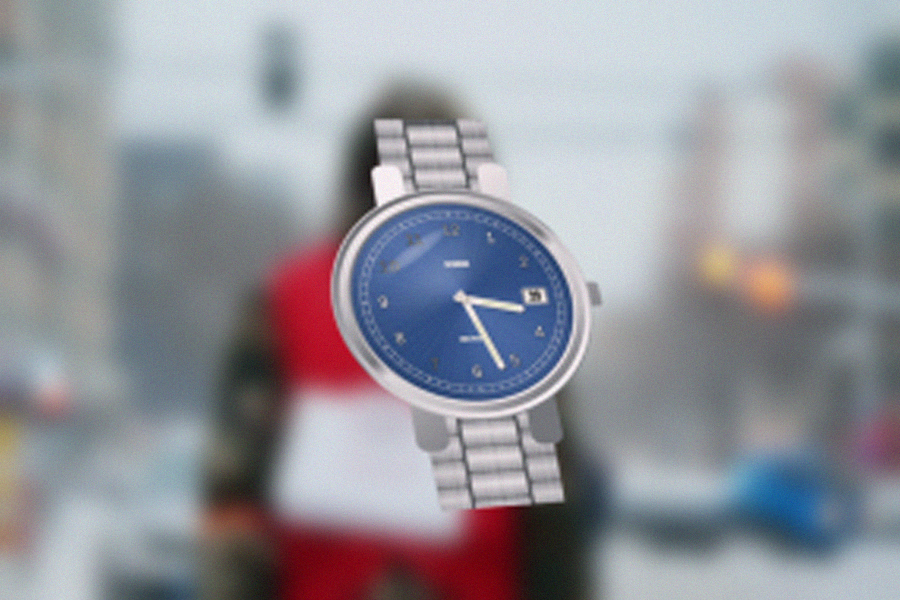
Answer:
3 h 27 min
